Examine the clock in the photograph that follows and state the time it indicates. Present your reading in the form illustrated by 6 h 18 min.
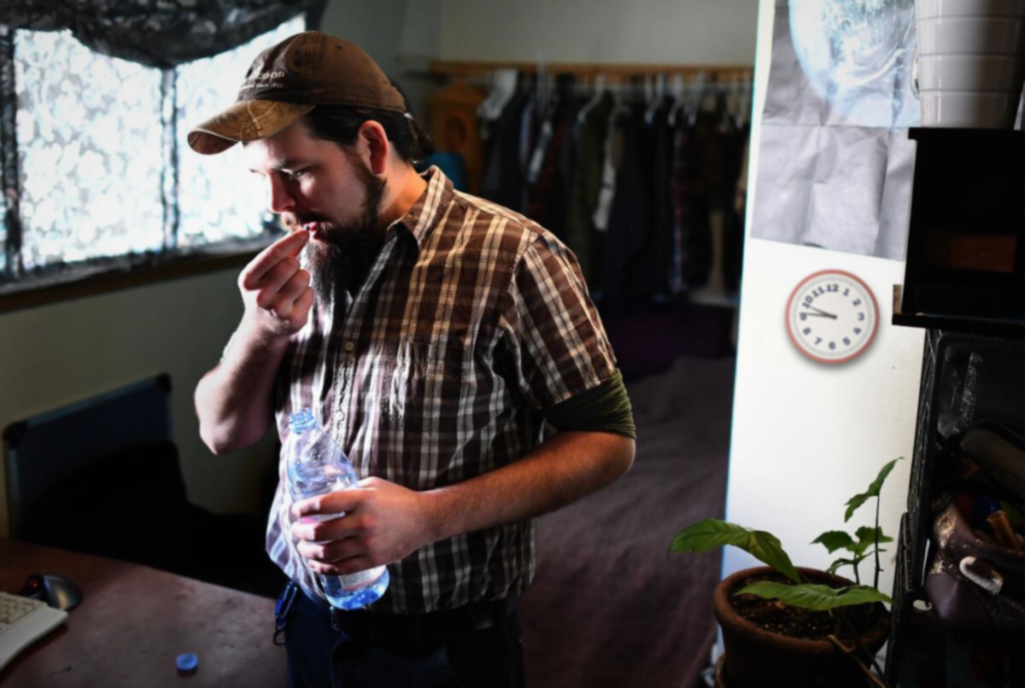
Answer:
9 h 46 min
